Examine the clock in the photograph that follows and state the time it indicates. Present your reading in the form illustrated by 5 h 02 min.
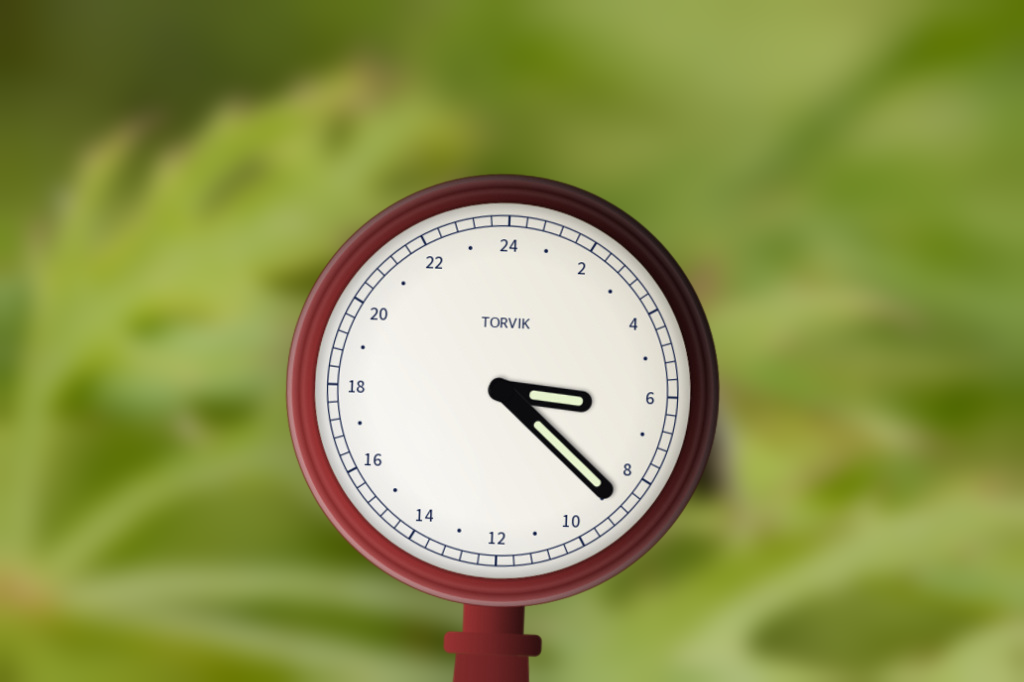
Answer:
6 h 22 min
